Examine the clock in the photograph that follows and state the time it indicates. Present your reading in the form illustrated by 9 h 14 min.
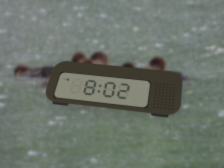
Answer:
8 h 02 min
